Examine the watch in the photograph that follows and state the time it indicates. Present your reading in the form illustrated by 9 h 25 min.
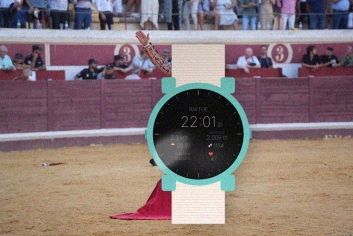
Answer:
22 h 01 min
